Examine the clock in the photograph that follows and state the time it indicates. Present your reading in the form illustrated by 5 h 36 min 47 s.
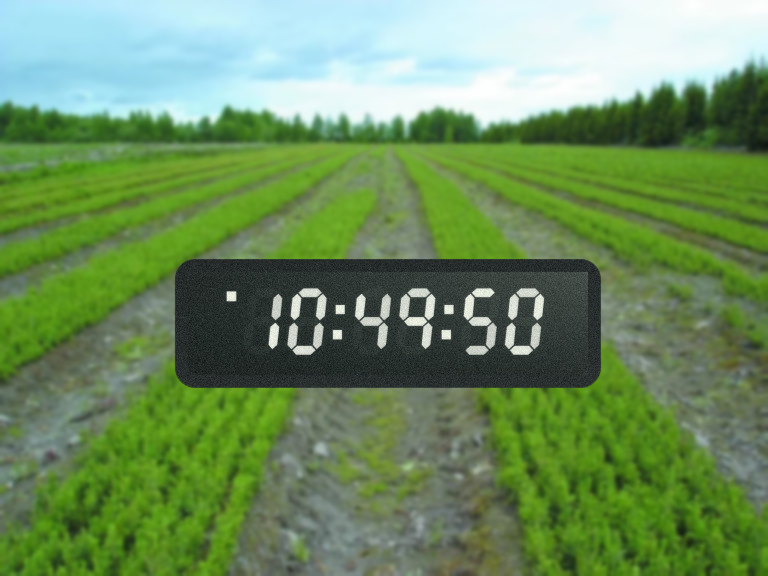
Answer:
10 h 49 min 50 s
